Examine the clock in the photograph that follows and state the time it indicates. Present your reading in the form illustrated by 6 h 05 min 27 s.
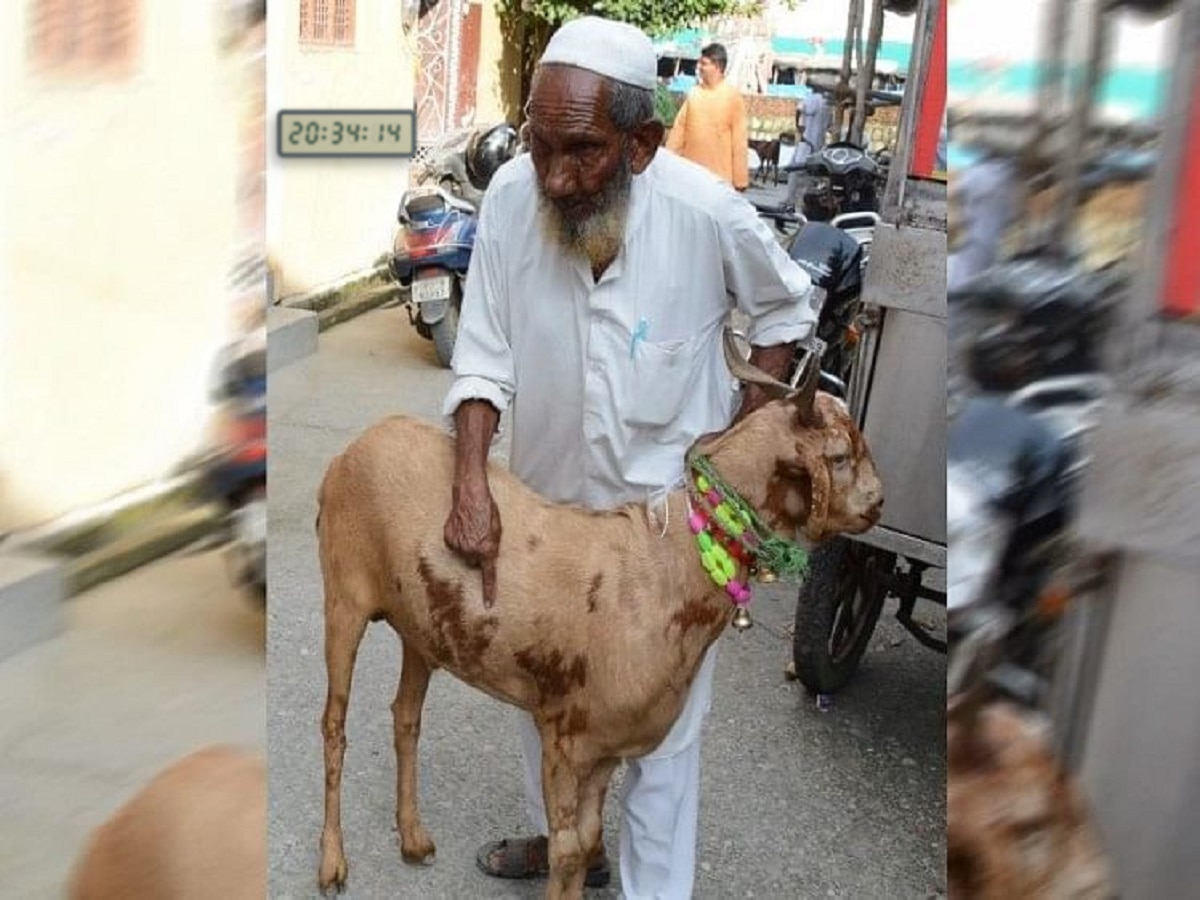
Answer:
20 h 34 min 14 s
